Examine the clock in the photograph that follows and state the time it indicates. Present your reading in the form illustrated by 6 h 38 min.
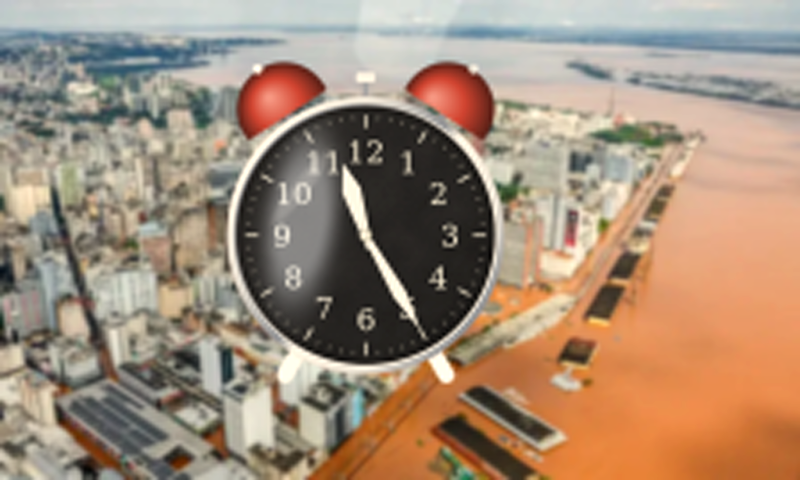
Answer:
11 h 25 min
